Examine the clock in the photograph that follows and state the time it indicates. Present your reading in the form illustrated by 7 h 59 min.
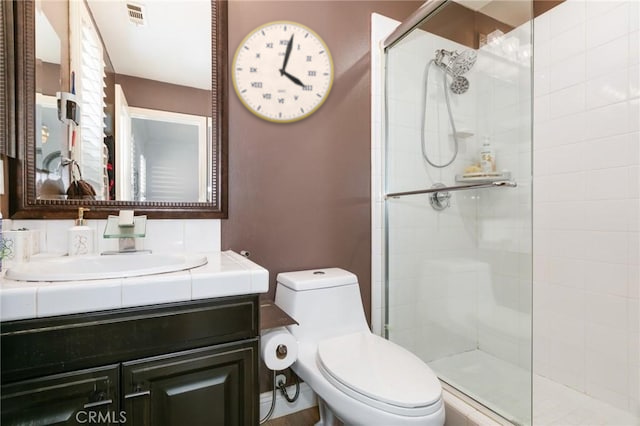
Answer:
4 h 02 min
